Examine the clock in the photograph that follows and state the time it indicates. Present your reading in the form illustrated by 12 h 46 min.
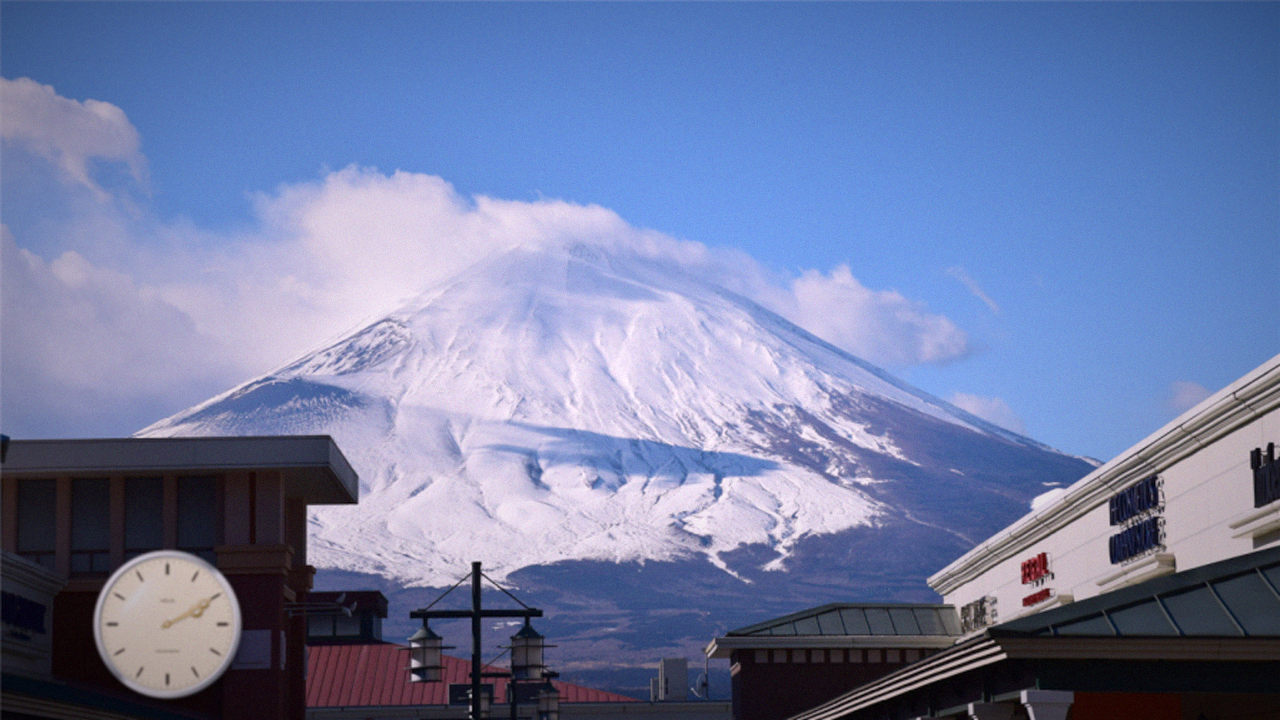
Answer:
2 h 10 min
